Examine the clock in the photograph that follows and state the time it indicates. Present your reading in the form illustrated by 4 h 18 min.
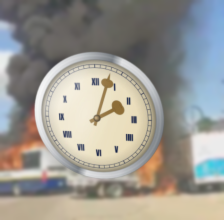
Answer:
2 h 03 min
